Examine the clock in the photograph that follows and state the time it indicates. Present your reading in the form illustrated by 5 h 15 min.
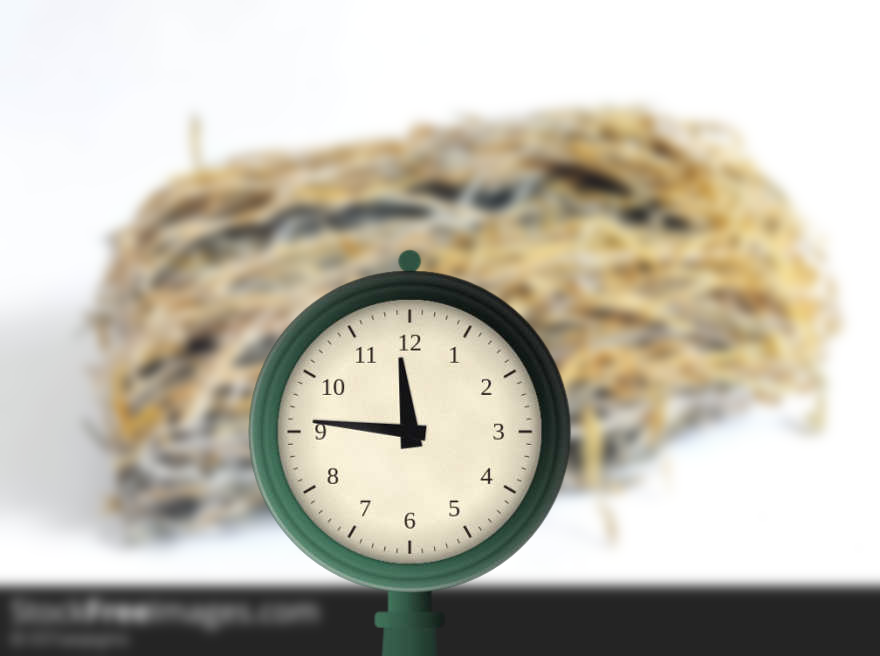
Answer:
11 h 46 min
